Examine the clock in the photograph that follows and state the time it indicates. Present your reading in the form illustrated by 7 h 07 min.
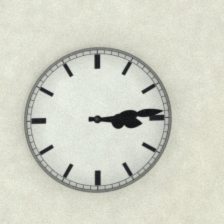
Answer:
3 h 14 min
